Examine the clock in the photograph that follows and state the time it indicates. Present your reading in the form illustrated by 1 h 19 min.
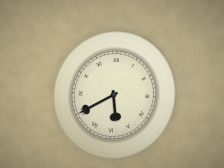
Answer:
5 h 40 min
